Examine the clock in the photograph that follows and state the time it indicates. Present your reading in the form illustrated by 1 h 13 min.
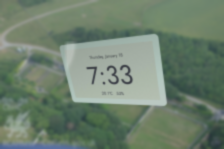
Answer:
7 h 33 min
